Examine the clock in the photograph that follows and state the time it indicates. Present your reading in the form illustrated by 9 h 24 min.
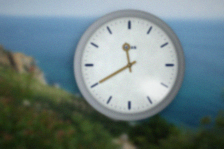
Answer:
11 h 40 min
